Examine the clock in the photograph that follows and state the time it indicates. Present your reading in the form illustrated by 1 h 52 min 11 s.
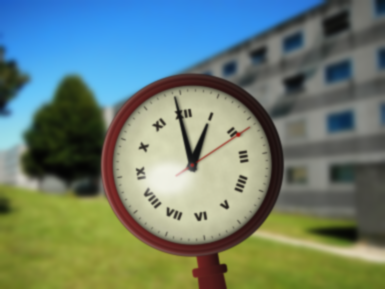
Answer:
12 h 59 min 11 s
